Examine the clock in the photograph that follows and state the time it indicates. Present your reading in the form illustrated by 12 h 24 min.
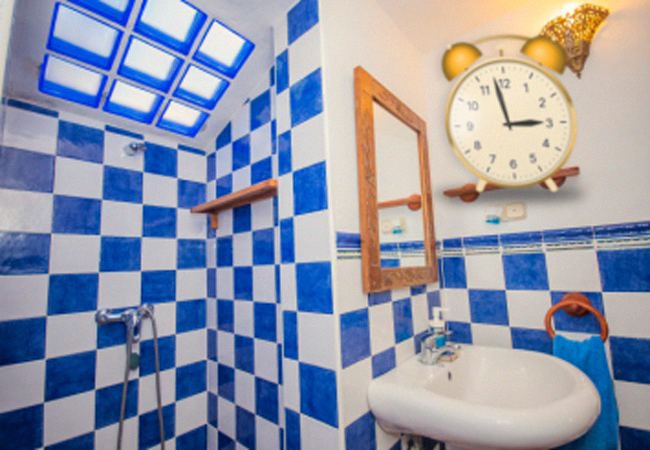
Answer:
2 h 58 min
